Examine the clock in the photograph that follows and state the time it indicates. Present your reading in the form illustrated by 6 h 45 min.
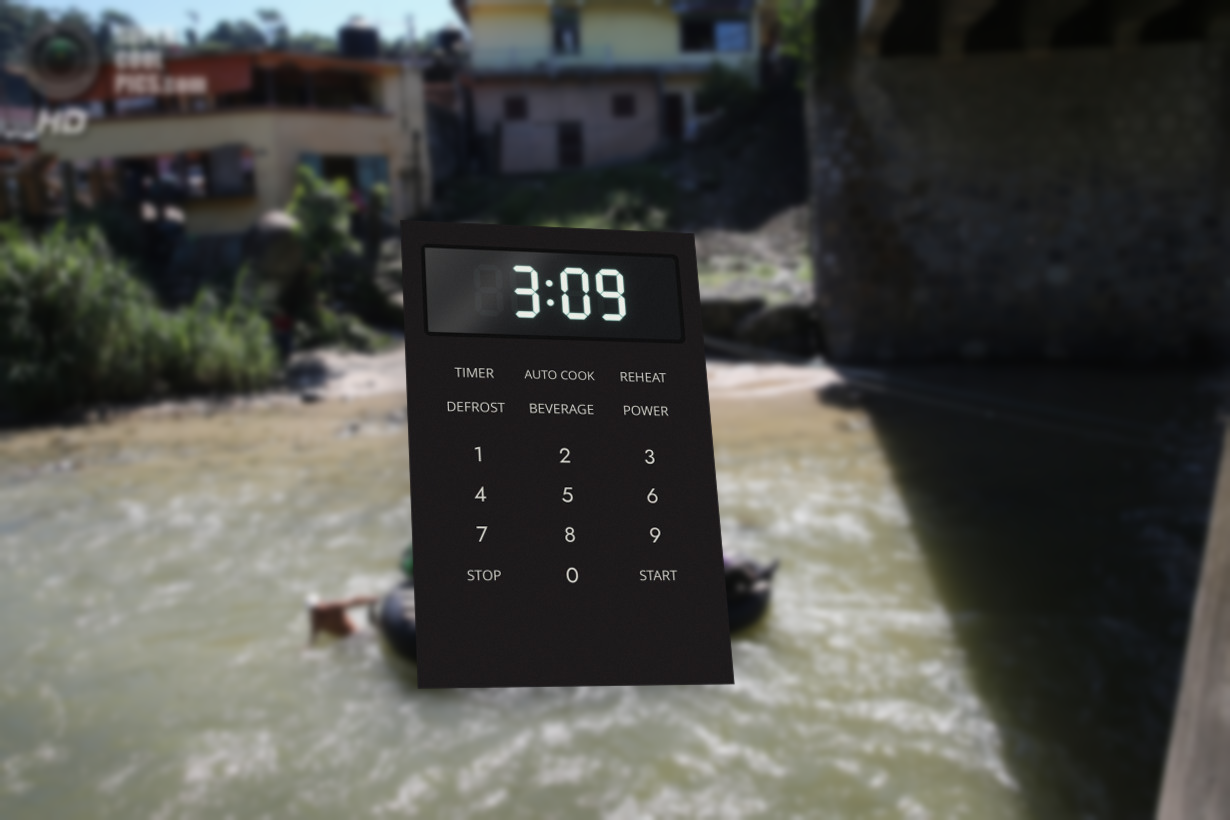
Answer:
3 h 09 min
